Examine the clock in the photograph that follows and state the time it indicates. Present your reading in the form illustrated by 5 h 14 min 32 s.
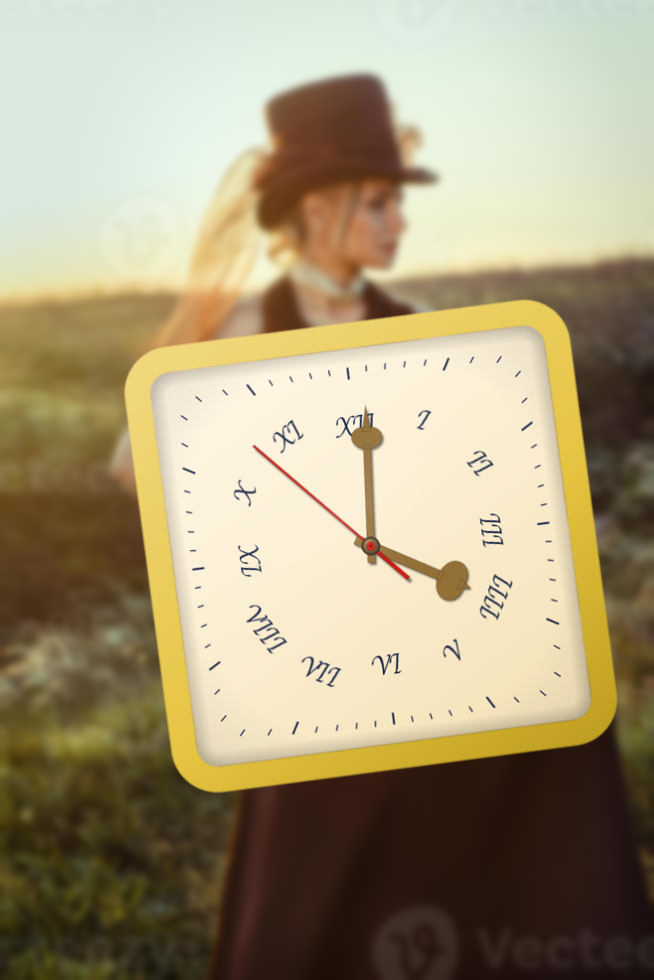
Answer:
4 h 00 min 53 s
